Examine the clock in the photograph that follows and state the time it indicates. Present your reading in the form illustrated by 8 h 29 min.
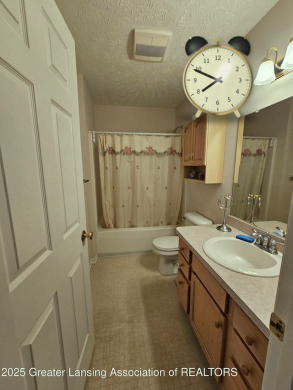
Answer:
7 h 49 min
